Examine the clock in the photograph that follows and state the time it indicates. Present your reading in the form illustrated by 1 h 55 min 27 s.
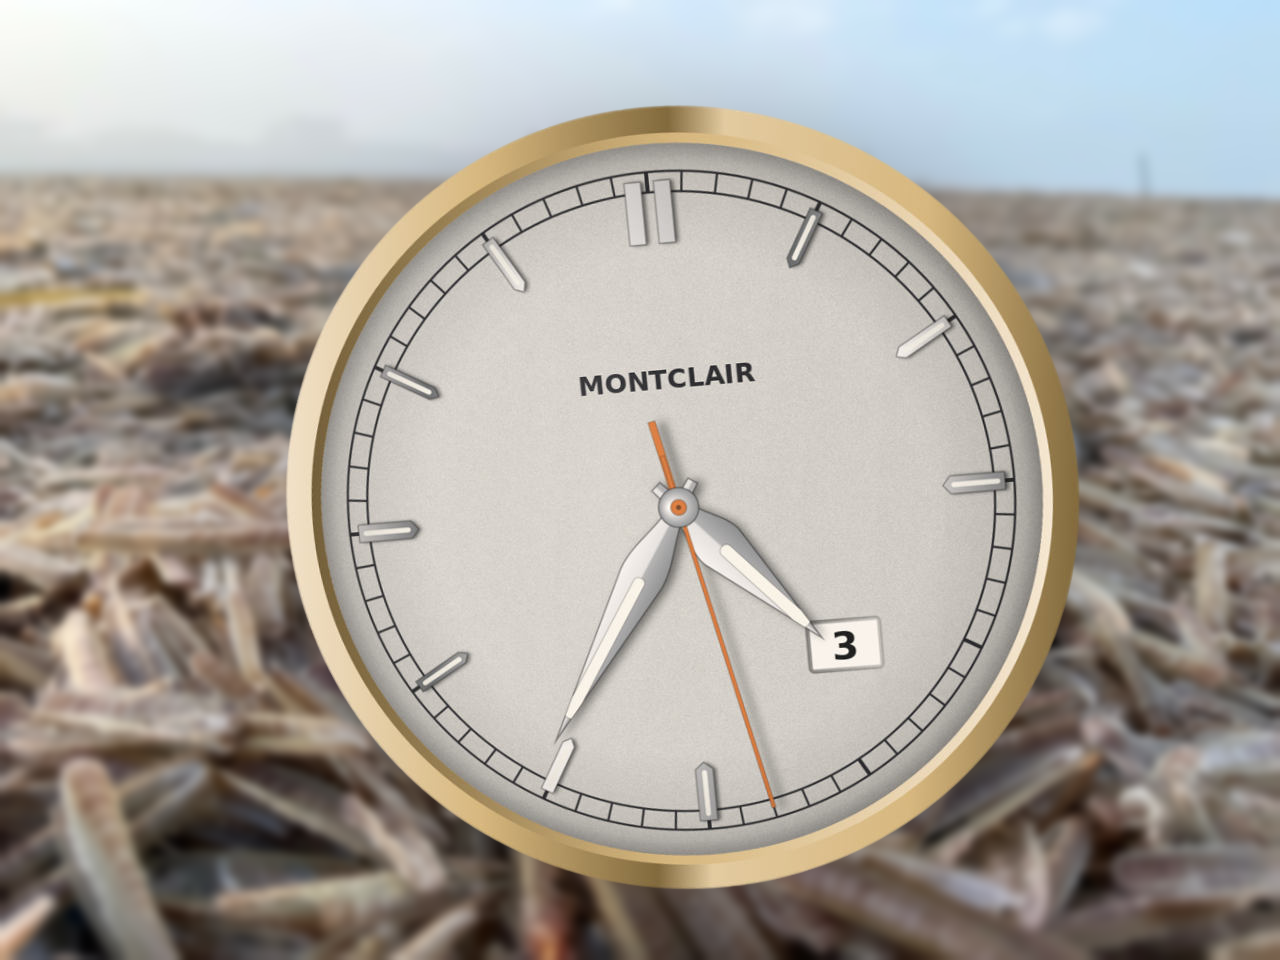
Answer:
4 h 35 min 28 s
